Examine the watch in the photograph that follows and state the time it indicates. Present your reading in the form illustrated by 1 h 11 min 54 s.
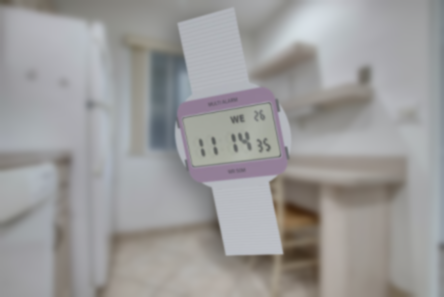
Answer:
11 h 14 min 35 s
